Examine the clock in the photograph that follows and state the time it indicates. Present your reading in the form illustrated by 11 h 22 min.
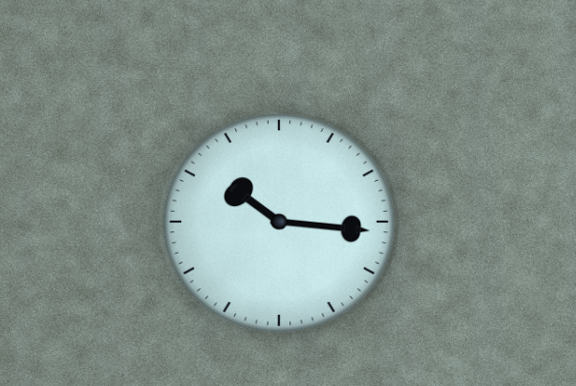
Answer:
10 h 16 min
